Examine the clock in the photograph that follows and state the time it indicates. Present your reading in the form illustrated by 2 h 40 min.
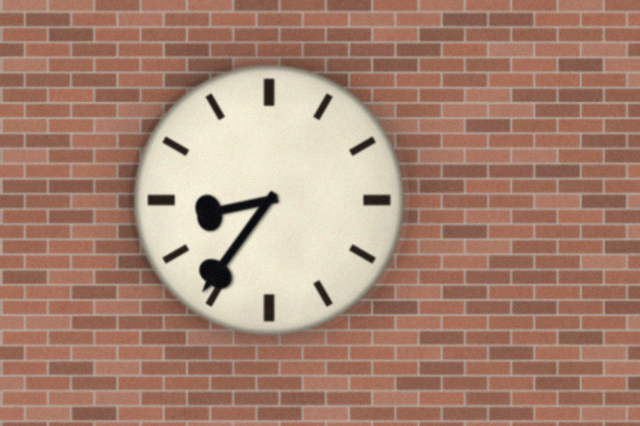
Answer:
8 h 36 min
